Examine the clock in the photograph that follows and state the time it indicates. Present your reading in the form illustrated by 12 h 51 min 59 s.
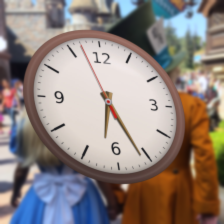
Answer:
6 h 25 min 57 s
